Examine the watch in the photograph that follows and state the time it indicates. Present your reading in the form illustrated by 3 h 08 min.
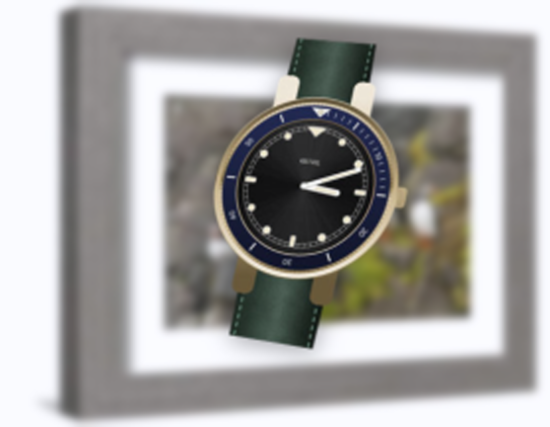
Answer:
3 h 11 min
